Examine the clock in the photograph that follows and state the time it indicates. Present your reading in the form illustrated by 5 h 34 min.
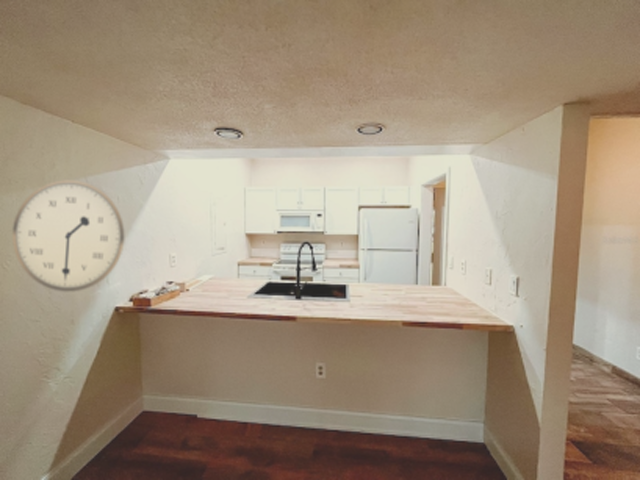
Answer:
1 h 30 min
